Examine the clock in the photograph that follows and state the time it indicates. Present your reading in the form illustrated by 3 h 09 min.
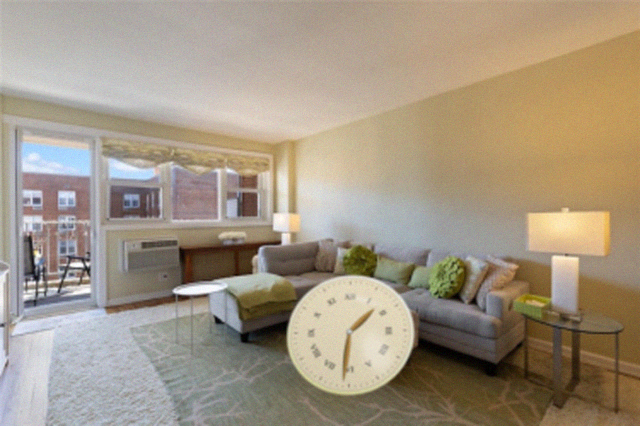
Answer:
1 h 31 min
